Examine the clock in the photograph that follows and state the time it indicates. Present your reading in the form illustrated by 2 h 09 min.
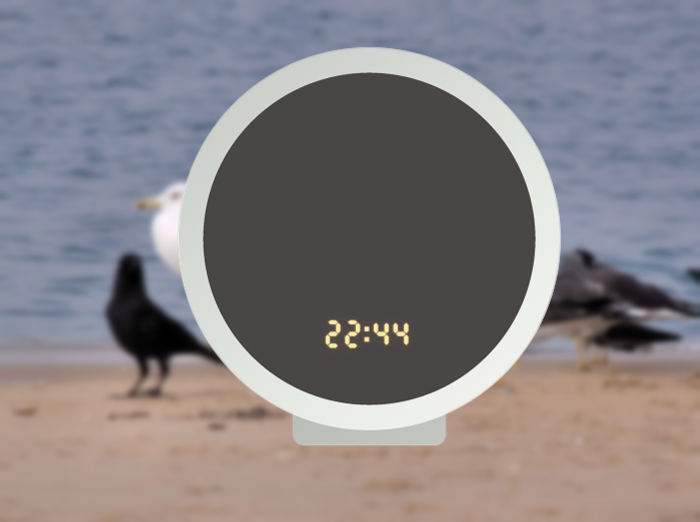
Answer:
22 h 44 min
